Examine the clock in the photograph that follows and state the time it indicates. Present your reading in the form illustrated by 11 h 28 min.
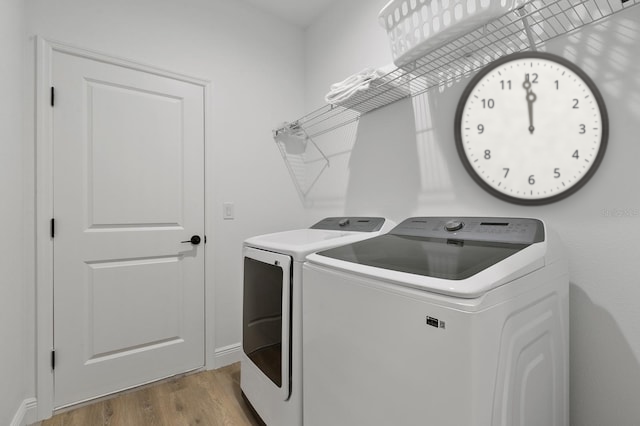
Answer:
11 h 59 min
